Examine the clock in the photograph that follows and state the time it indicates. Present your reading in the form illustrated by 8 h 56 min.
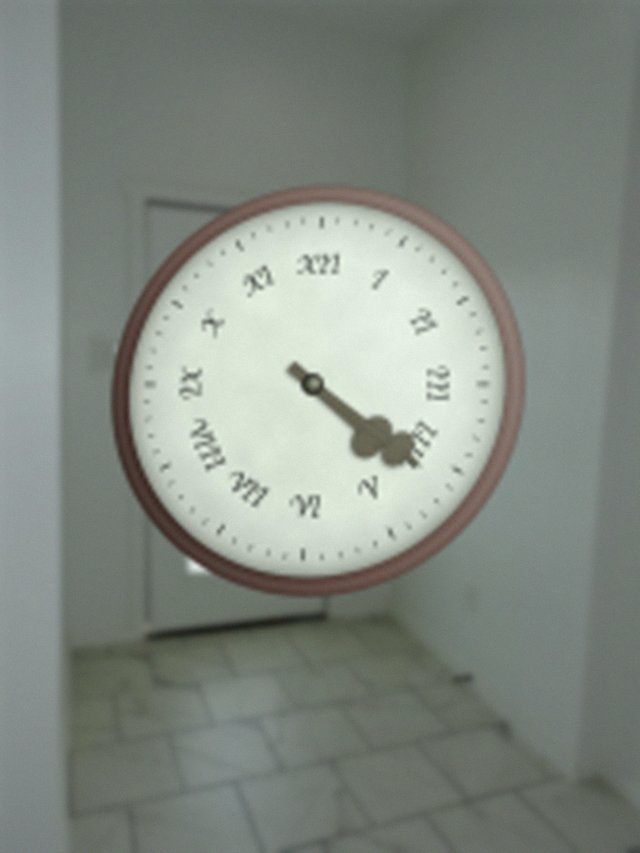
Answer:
4 h 21 min
